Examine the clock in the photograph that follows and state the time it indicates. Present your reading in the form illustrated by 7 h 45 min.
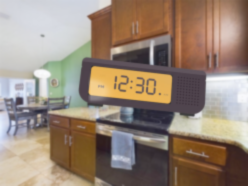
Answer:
12 h 30 min
